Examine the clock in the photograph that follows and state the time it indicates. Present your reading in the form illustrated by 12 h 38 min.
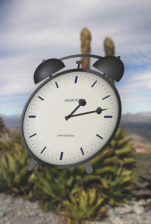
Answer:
1 h 13 min
